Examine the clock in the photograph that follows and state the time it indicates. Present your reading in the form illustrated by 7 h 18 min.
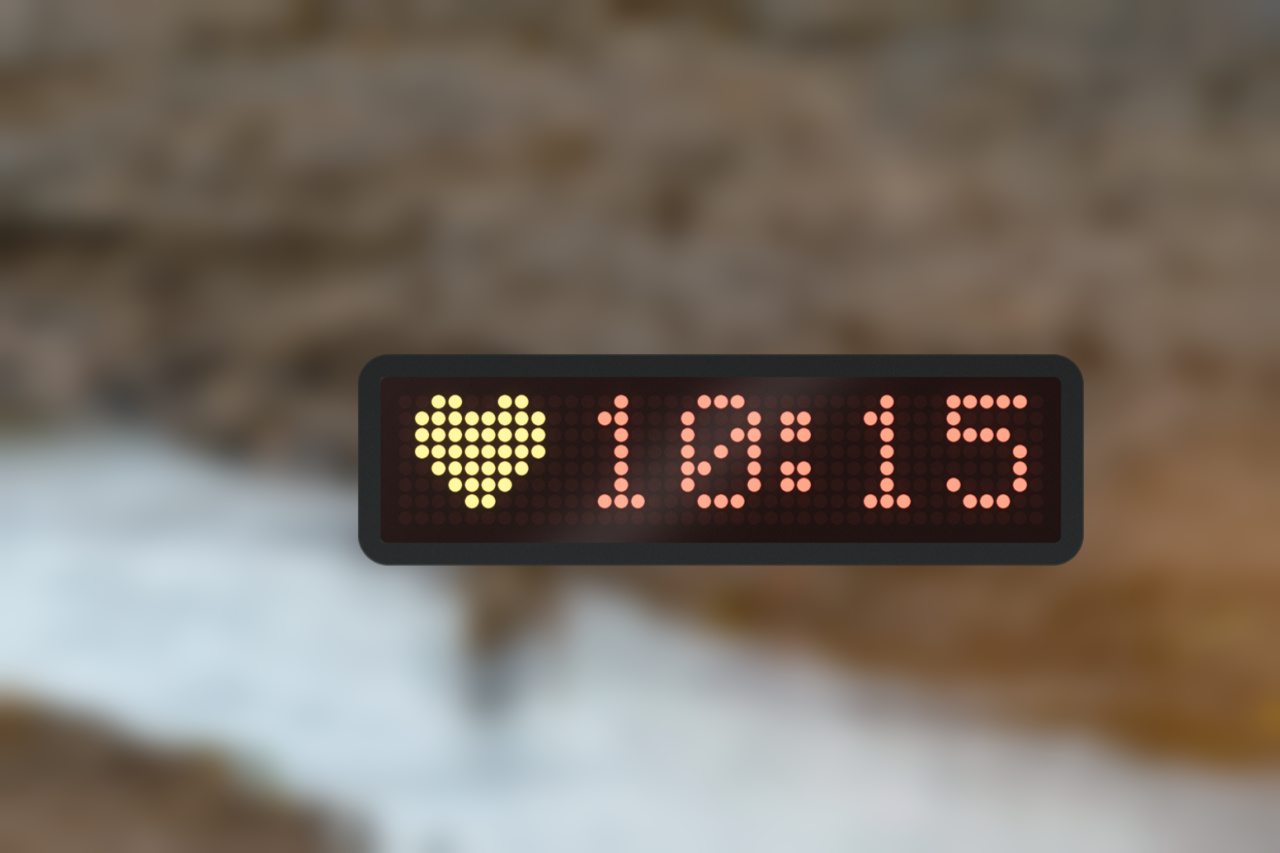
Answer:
10 h 15 min
